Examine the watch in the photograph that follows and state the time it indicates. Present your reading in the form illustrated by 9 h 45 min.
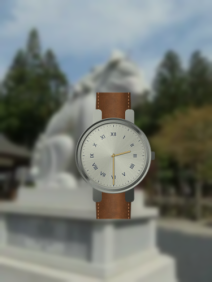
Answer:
2 h 30 min
